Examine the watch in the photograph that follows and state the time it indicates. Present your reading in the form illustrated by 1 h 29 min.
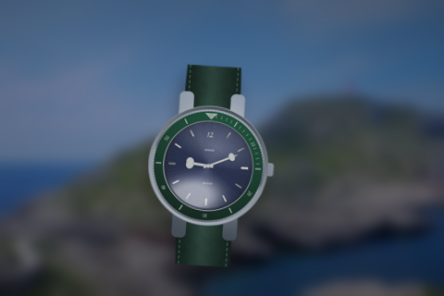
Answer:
9 h 11 min
